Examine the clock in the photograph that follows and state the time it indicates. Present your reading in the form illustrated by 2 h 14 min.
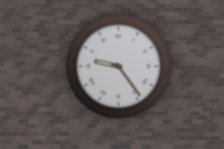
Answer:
9 h 24 min
